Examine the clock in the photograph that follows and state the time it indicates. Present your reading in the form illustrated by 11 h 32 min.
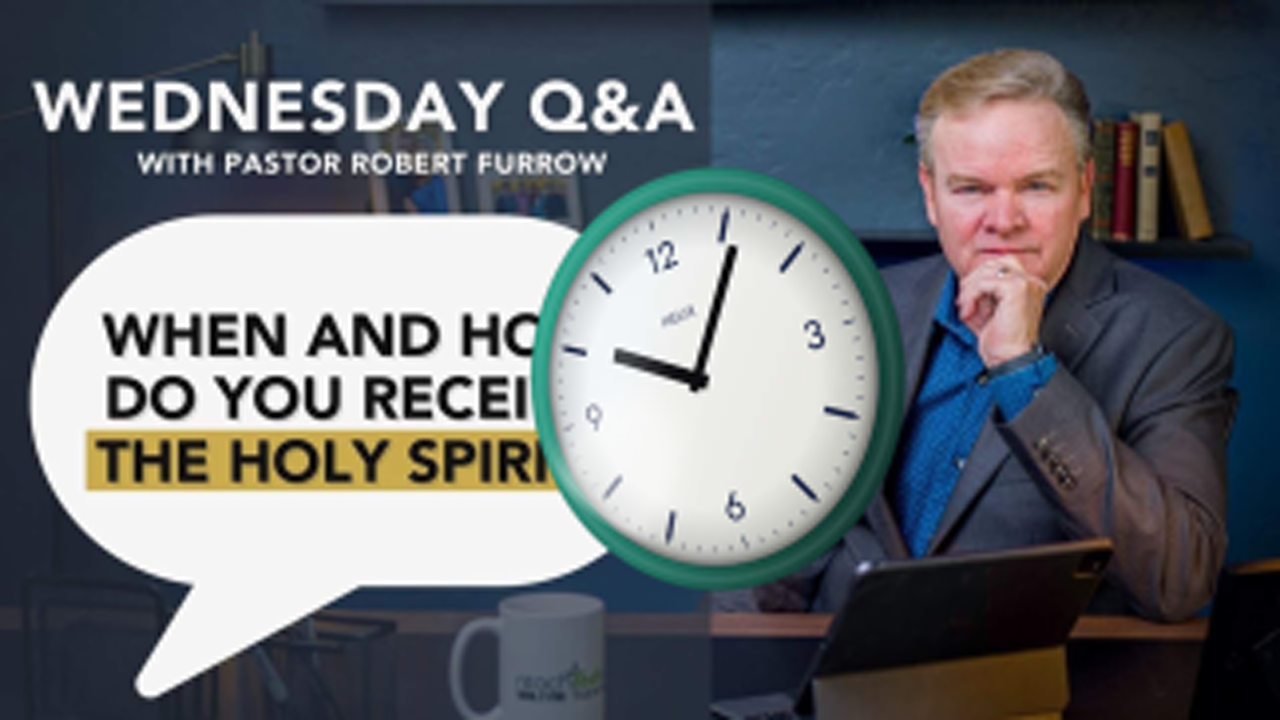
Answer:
10 h 06 min
